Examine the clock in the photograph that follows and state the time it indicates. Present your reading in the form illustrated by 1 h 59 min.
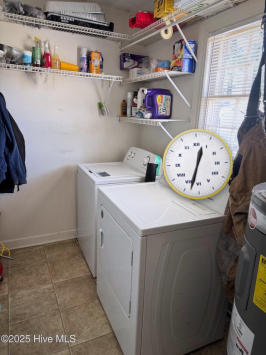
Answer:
12 h 33 min
